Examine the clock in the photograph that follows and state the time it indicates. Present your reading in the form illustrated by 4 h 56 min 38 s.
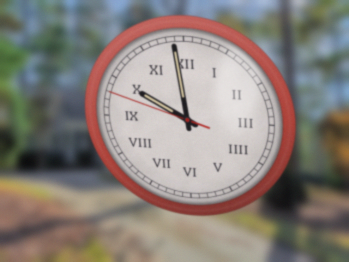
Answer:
9 h 58 min 48 s
